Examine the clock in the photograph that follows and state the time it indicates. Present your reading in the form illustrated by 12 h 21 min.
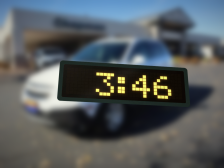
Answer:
3 h 46 min
